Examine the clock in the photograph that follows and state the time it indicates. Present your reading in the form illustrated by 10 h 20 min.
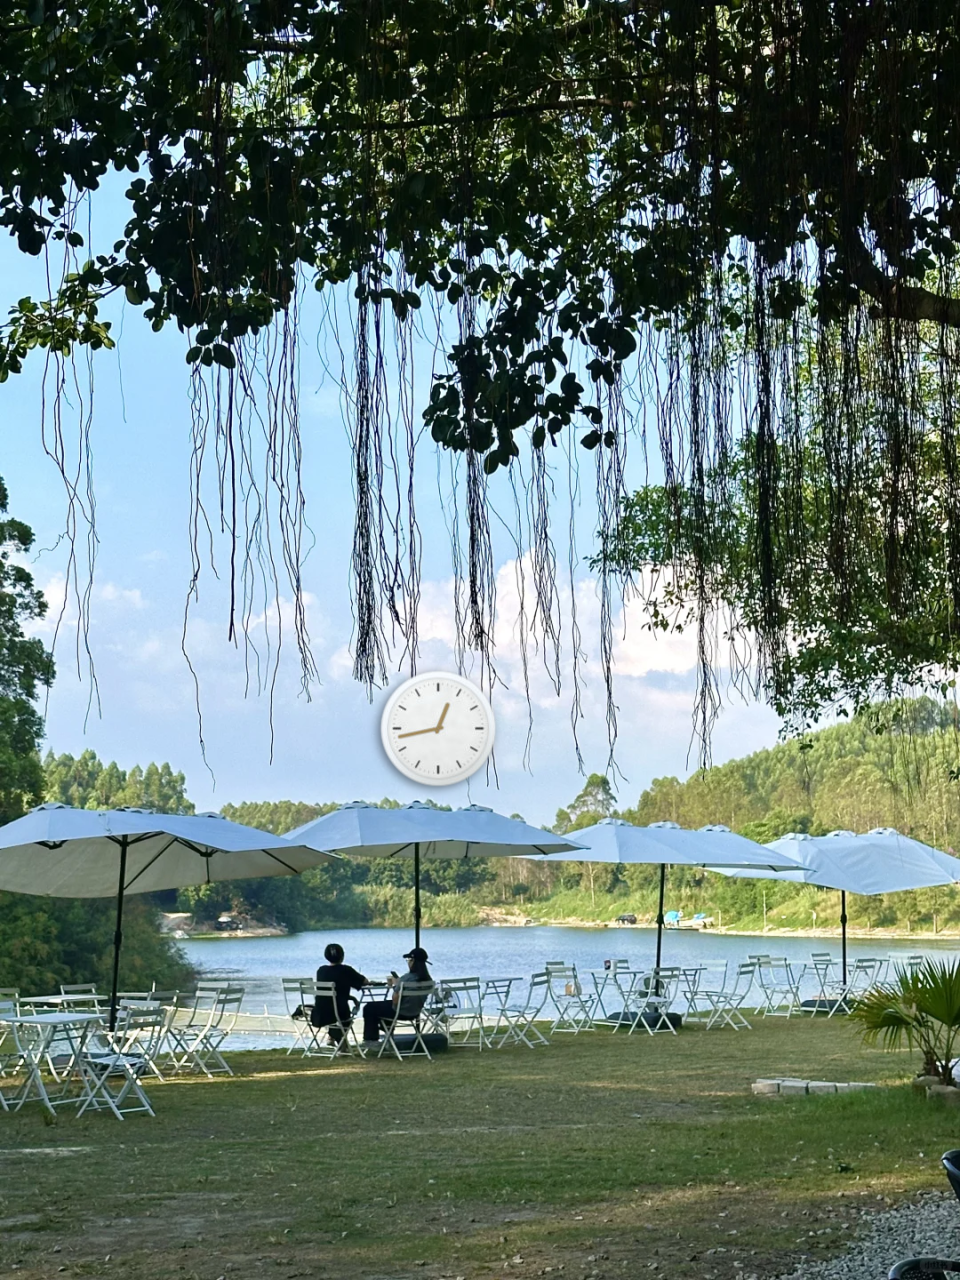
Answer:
12 h 43 min
